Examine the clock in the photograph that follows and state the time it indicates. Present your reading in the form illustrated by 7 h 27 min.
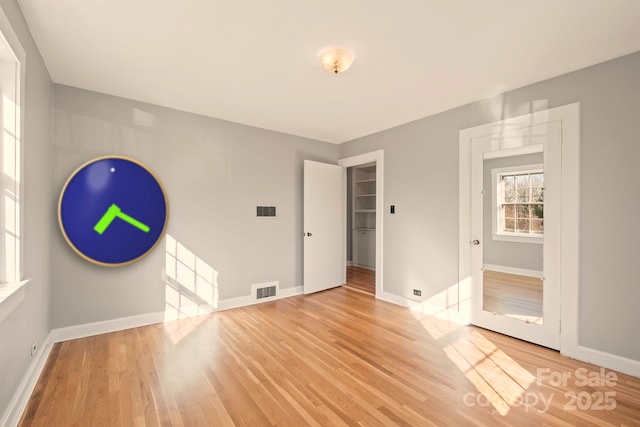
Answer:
7 h 20 min
